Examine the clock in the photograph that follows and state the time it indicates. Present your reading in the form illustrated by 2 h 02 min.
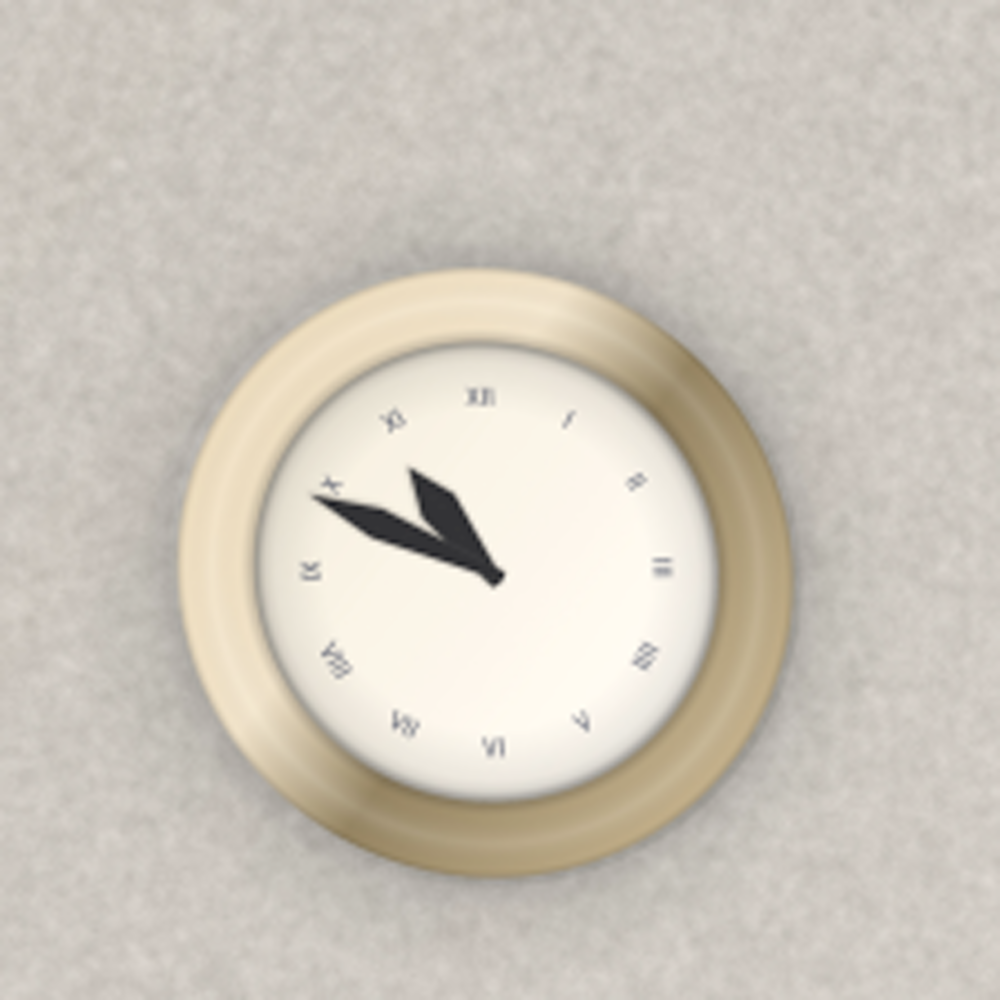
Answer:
10 h 49 min
